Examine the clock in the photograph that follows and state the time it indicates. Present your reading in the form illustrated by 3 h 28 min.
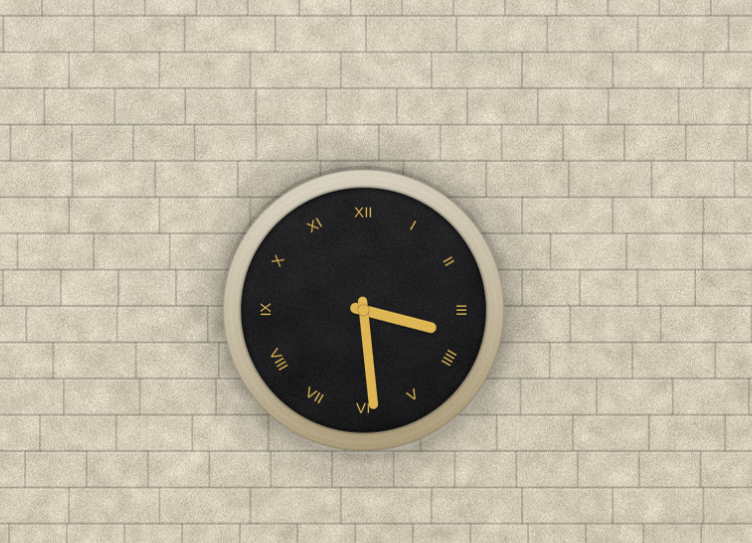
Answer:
3 h 29 min
